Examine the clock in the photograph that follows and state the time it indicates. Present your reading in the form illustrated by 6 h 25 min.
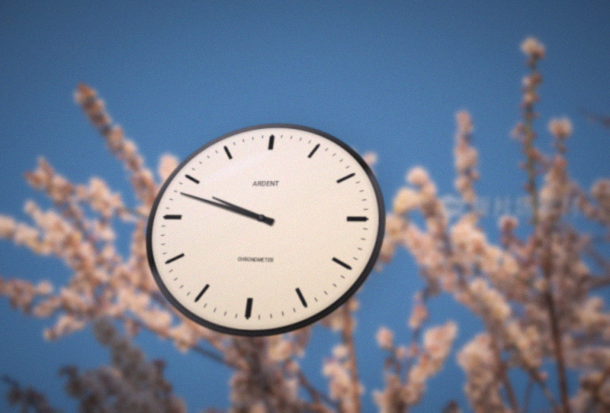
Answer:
9 h 48 min
